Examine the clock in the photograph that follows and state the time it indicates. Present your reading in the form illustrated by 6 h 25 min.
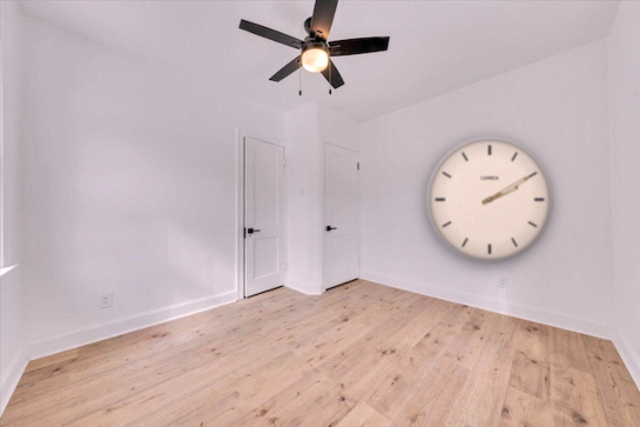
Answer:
2 h 10 min
